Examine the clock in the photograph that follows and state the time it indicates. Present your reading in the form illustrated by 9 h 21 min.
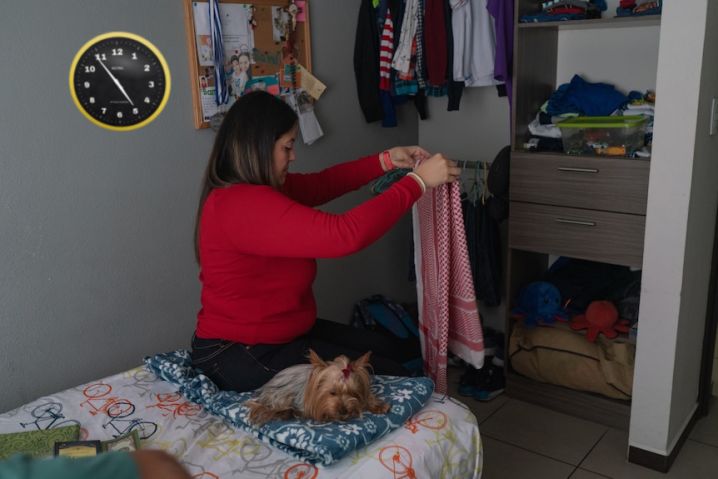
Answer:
4 h 54 min
